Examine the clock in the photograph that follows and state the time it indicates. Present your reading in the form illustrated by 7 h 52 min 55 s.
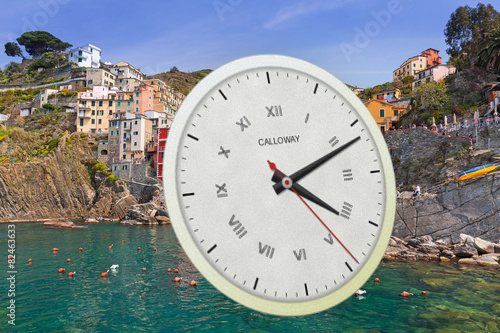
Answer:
4 h 11 min 24 s
